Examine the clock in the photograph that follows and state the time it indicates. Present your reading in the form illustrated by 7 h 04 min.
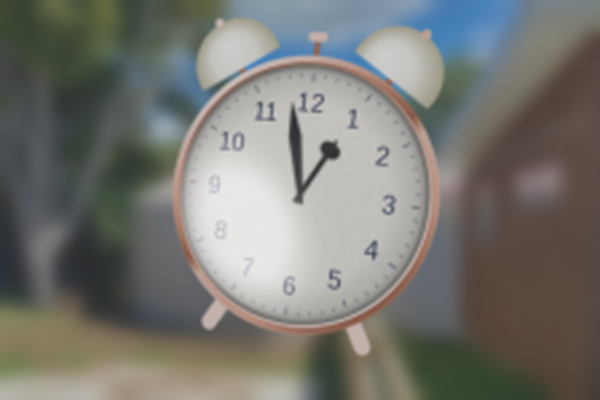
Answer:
12 h 58 min
